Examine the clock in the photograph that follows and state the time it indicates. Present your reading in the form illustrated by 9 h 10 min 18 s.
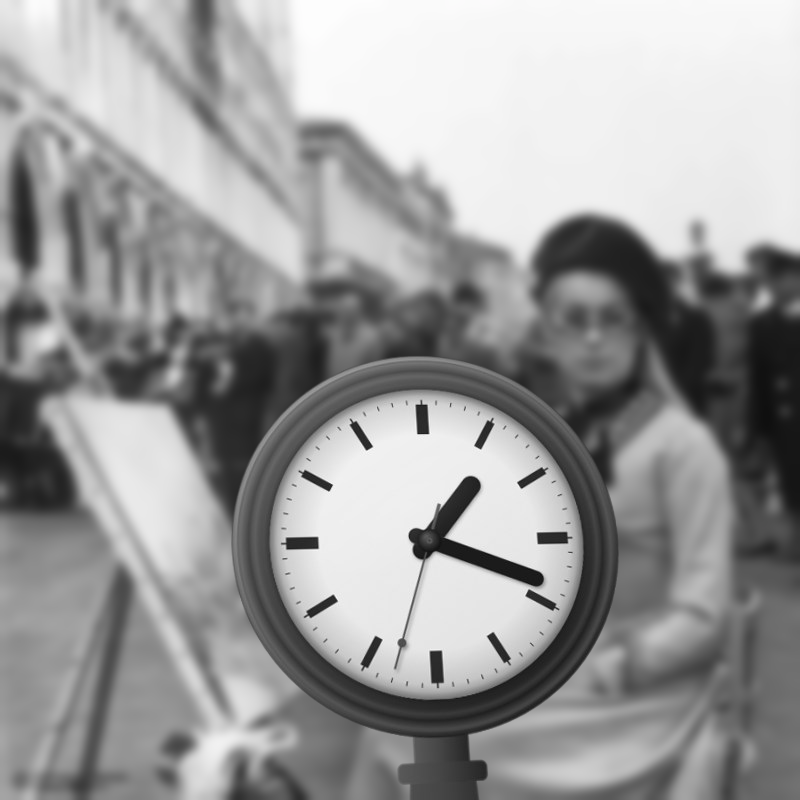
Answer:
1 h 18 min 33 s
